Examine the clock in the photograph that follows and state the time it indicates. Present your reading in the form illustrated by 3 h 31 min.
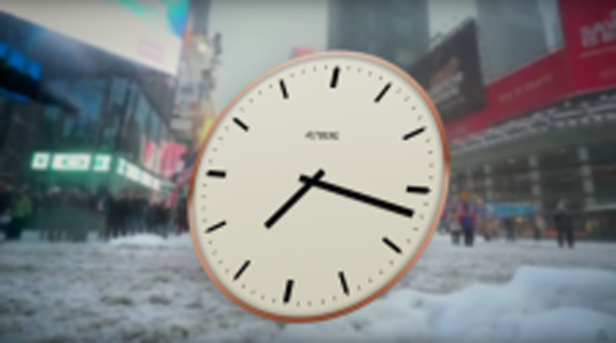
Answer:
7 h 17 min
